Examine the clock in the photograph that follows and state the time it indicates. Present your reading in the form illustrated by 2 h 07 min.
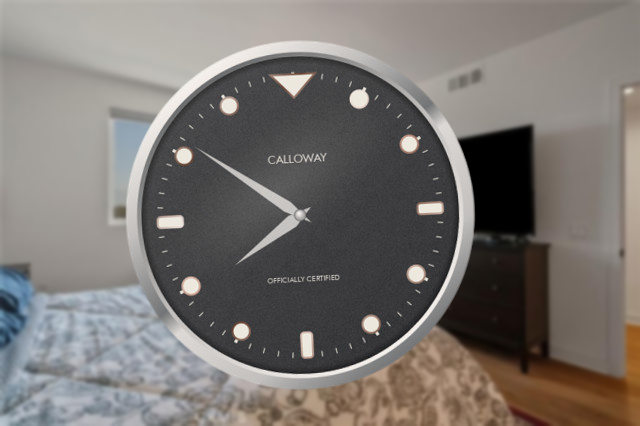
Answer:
7 h 51 min
